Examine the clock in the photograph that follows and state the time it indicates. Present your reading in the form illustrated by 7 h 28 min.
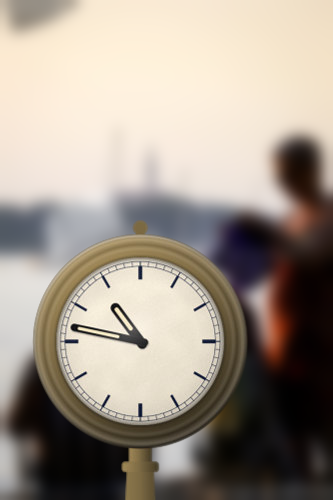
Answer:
10 h 47 min
